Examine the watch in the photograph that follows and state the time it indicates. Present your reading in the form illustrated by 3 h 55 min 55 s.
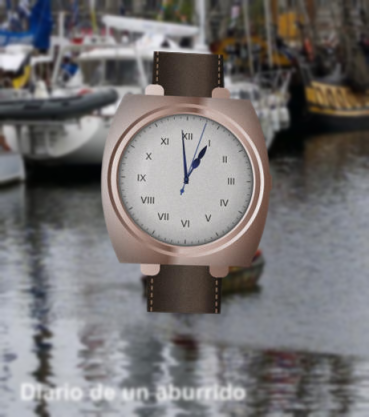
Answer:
12 h 59 min 03 s
